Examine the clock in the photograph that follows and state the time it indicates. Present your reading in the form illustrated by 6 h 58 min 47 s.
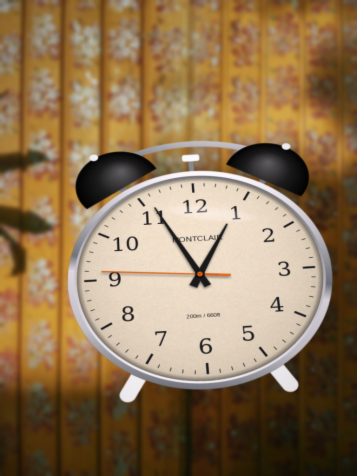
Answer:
12 h 55 min 46 s
